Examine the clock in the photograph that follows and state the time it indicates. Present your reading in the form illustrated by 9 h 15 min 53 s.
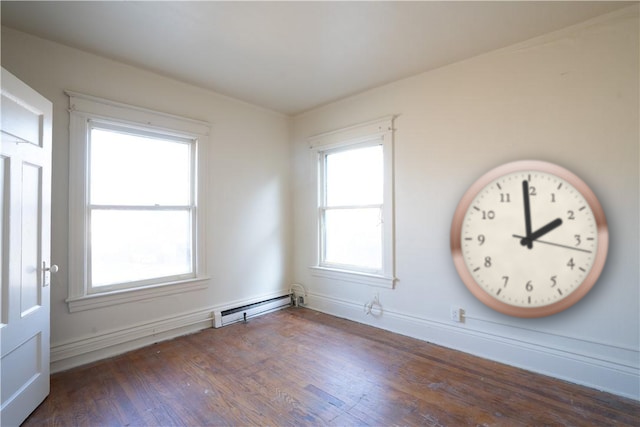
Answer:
1 h 59 min 17 s
